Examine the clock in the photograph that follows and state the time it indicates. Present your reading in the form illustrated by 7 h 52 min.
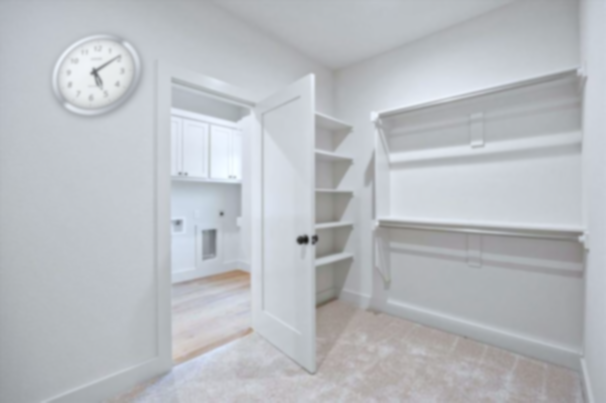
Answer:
5 h 09 min
